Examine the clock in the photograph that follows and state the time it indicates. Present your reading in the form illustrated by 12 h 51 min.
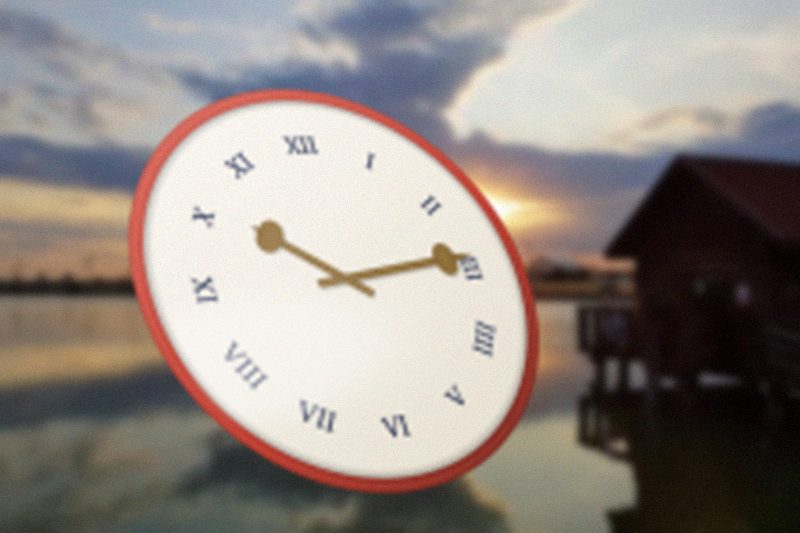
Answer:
10 h 14 min
